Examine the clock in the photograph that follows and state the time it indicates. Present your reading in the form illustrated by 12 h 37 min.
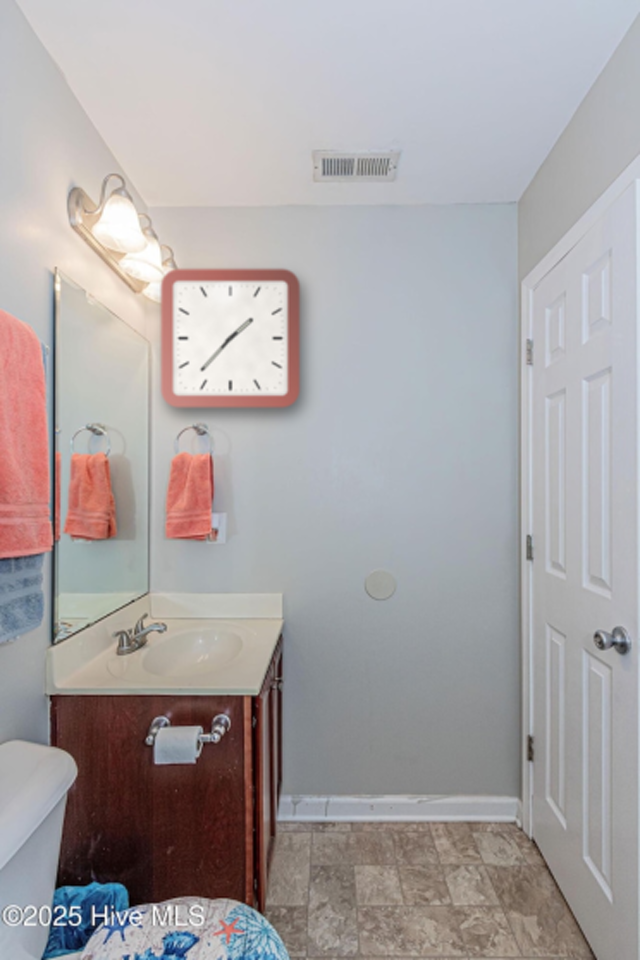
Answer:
1 h 37 min
